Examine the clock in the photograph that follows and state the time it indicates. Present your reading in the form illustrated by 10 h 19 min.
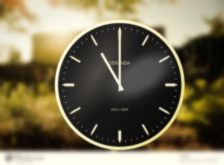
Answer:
11 h 00 min
